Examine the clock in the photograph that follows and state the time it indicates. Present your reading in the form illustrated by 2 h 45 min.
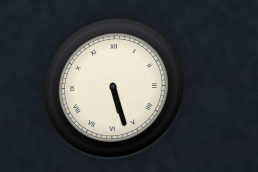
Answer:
5 h 27 min
